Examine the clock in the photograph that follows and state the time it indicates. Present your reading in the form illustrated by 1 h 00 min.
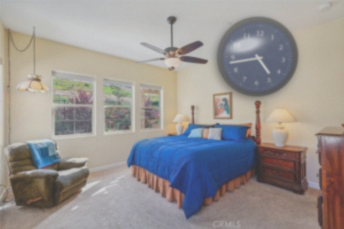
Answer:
4 h 43 min
